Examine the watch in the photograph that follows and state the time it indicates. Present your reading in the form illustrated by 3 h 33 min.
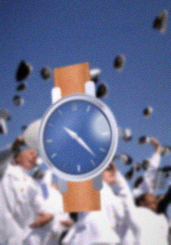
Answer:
10 h 23 min
